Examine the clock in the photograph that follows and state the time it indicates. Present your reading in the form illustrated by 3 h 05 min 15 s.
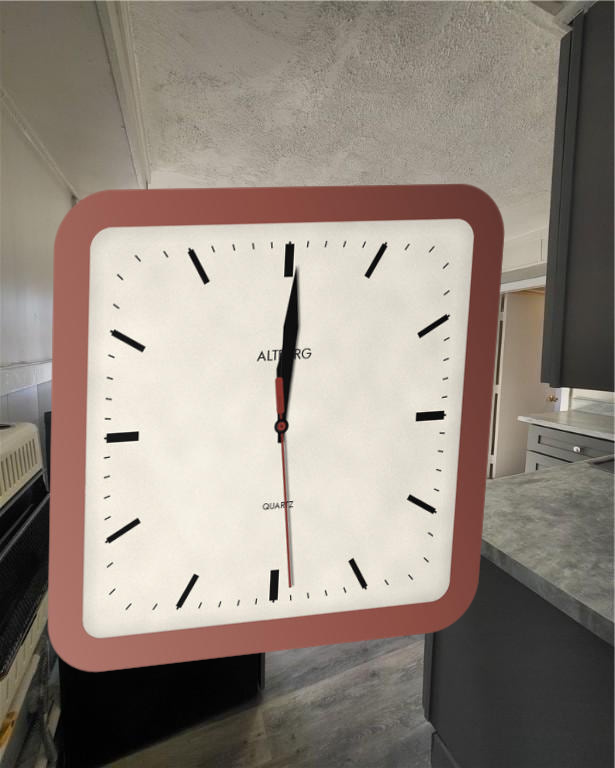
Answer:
12 h 00 min 29 s
